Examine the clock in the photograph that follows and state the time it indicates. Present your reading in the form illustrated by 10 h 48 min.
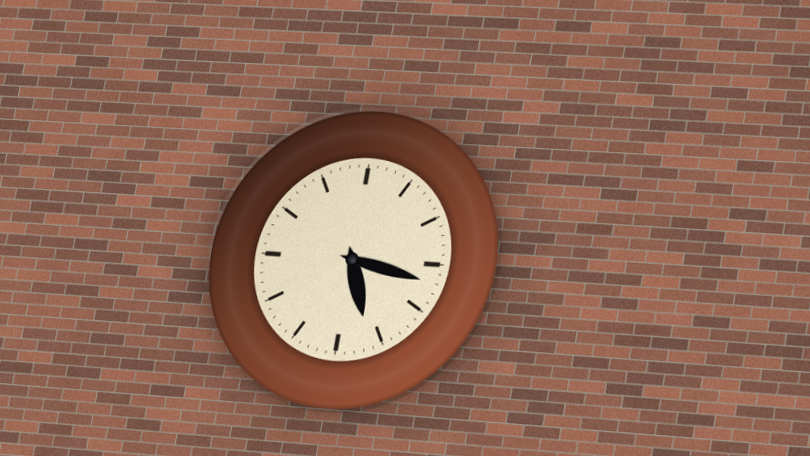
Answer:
5 h 17 min
